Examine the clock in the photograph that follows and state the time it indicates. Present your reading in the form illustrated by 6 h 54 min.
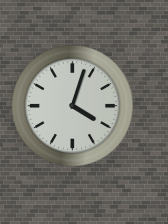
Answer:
4 h 03 min
